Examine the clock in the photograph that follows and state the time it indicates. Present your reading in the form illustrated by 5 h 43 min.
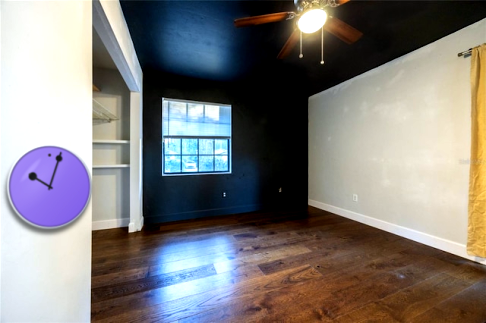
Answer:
10 h 03 min
